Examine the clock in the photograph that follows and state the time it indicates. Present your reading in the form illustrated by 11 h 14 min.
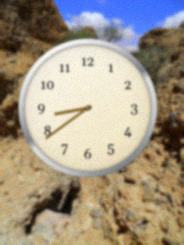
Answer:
8 h 39 min
